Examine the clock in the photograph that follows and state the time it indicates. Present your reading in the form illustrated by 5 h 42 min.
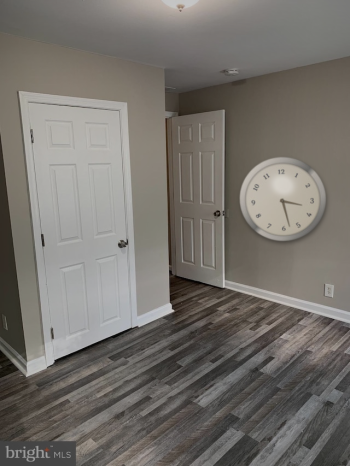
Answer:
3 h 28 min
